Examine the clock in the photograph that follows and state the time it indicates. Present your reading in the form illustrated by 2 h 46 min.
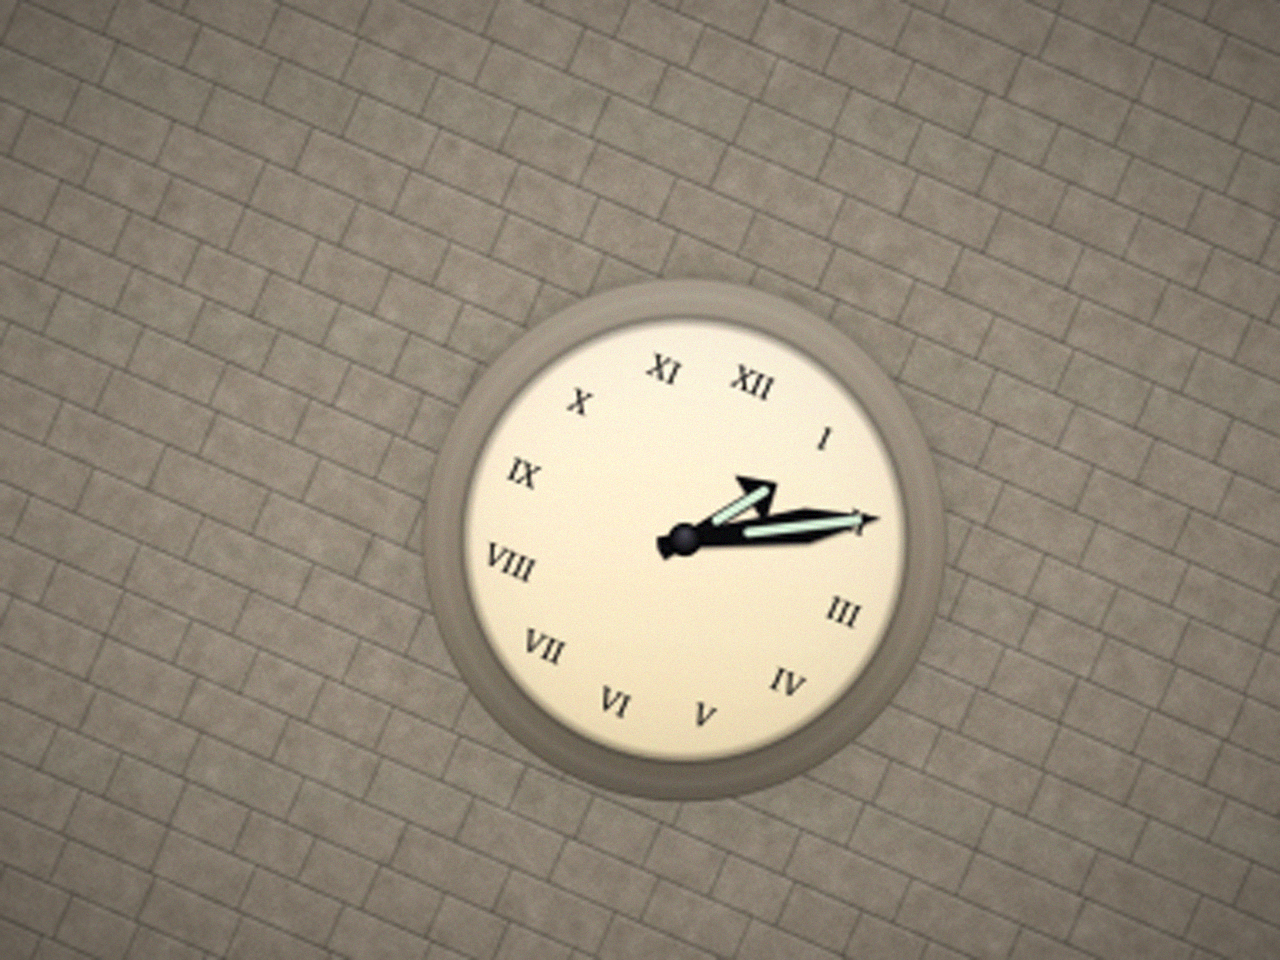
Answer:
1 h 10 min
